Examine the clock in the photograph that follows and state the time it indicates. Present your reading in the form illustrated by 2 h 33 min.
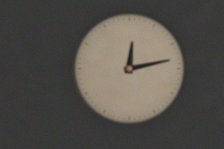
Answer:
12 h 13 min
